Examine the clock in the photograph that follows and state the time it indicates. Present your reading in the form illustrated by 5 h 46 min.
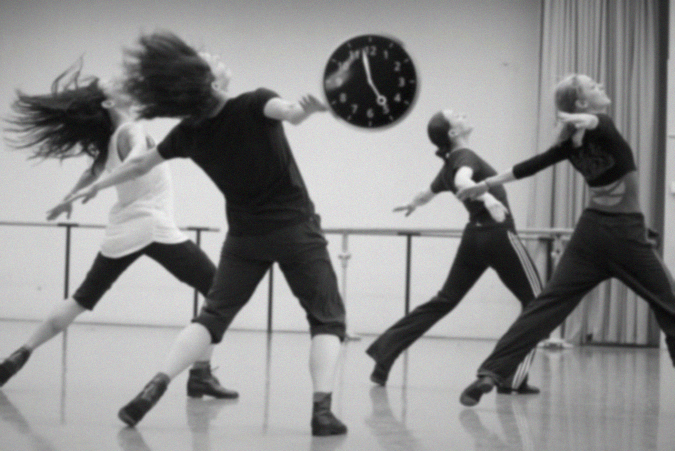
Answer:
4 h 58 min
